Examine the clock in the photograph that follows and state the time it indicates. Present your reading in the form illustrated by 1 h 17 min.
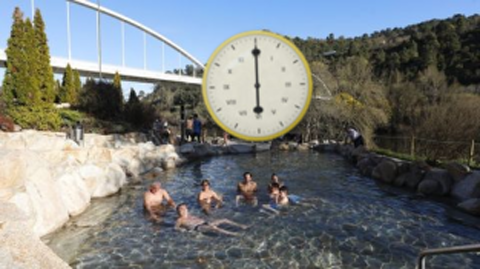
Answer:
6 h 00 min
